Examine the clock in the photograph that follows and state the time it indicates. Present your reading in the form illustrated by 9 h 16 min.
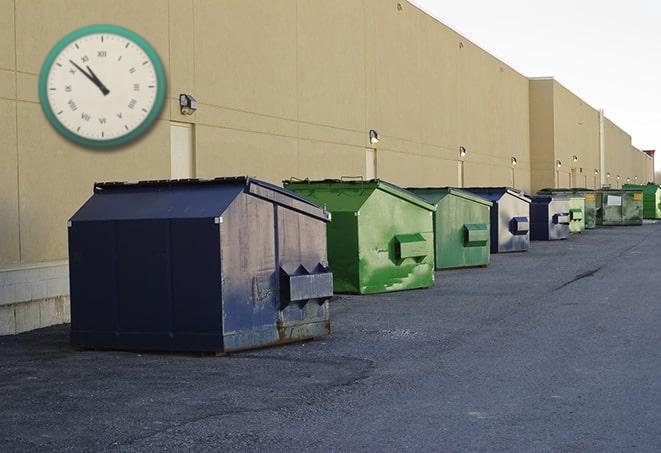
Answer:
10 h 52 min
